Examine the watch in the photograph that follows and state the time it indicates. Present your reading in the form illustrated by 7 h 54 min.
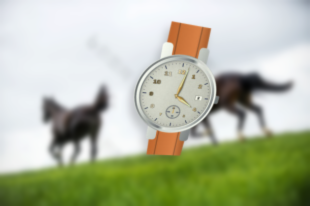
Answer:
4 h 02 min
